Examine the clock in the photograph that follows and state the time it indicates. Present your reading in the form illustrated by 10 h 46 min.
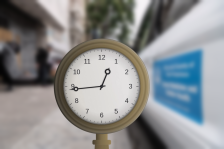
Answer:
12 h 44 min
